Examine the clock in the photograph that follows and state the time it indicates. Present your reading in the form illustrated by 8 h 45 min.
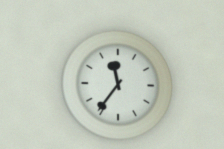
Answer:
11 h 36 min
